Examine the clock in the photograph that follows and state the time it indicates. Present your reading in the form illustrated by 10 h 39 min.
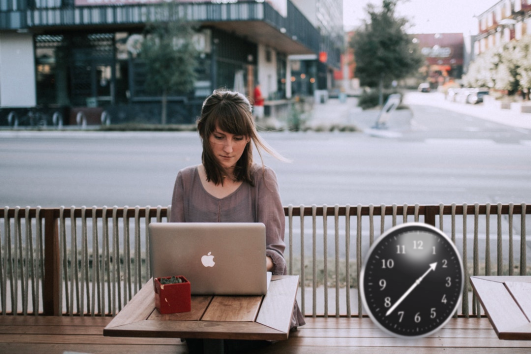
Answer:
1 h 38 min
